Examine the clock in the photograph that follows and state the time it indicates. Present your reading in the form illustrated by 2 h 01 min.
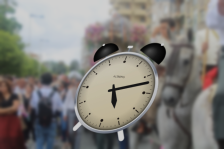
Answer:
5 h 12 min
